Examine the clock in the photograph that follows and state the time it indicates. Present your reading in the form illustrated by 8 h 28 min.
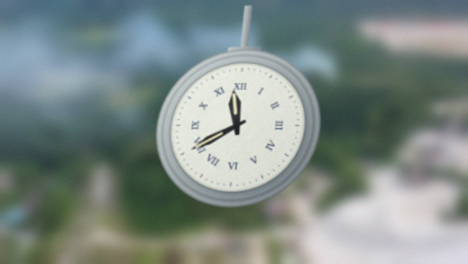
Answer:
11 h 40 min
